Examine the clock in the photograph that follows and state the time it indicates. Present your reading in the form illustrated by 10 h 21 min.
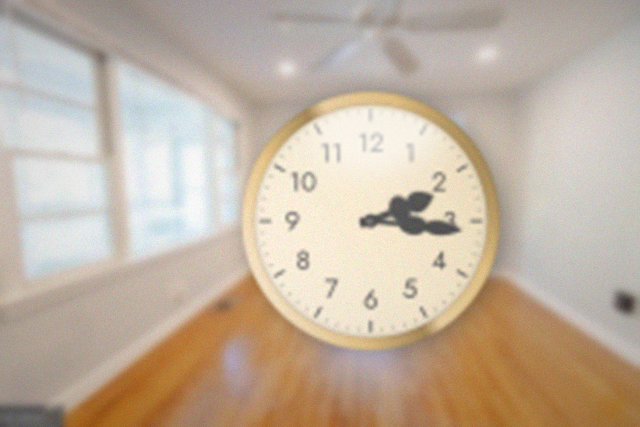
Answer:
2 h 16 min
